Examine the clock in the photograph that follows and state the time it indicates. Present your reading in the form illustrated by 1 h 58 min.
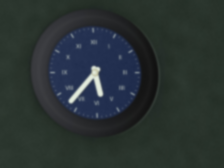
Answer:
5 h 37 min
